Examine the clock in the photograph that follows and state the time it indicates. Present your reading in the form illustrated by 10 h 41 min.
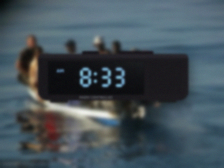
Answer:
8 h 33 min
